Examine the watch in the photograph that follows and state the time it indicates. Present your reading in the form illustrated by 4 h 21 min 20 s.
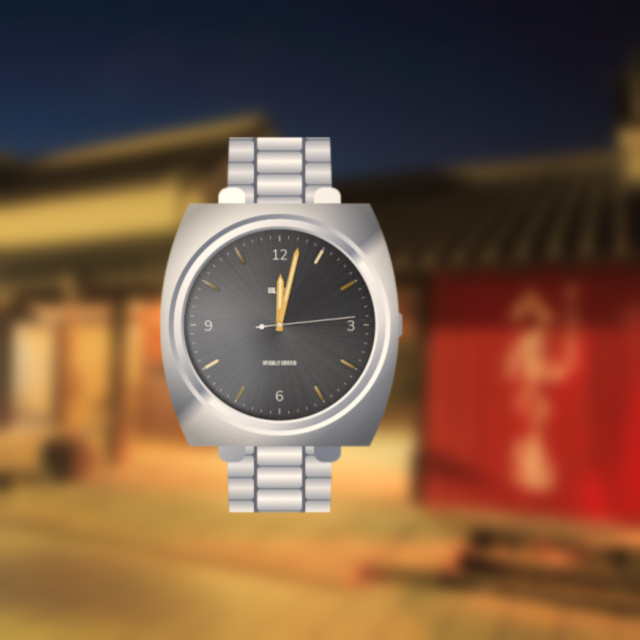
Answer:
12 h 02 min 14 s
